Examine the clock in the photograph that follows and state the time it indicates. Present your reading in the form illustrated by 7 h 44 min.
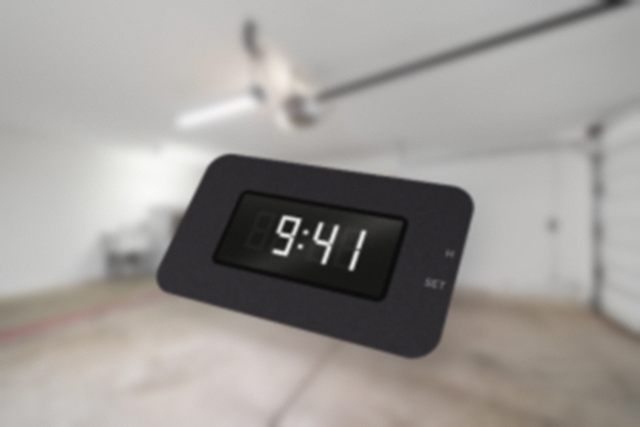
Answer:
9 h 41 min
